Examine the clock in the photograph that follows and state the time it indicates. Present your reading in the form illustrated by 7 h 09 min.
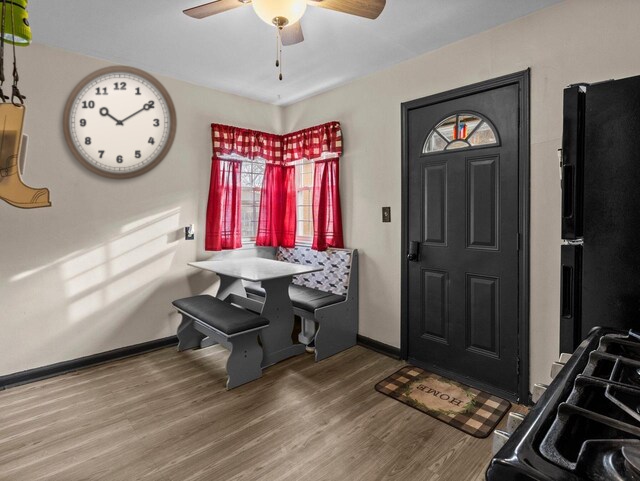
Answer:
10 h 10 min
